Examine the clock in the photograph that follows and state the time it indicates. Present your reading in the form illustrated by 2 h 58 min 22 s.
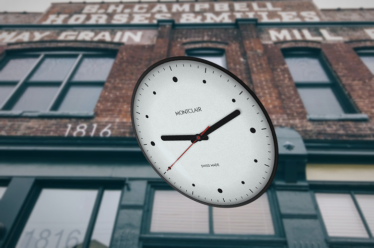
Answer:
9 h 11 min 40 s
